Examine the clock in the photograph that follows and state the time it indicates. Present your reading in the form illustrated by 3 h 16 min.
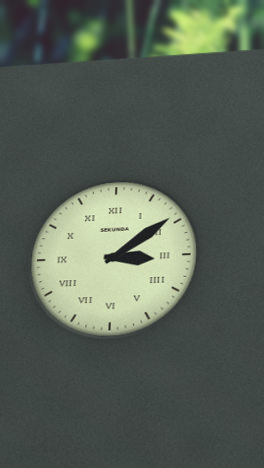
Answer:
3 h 09 min
